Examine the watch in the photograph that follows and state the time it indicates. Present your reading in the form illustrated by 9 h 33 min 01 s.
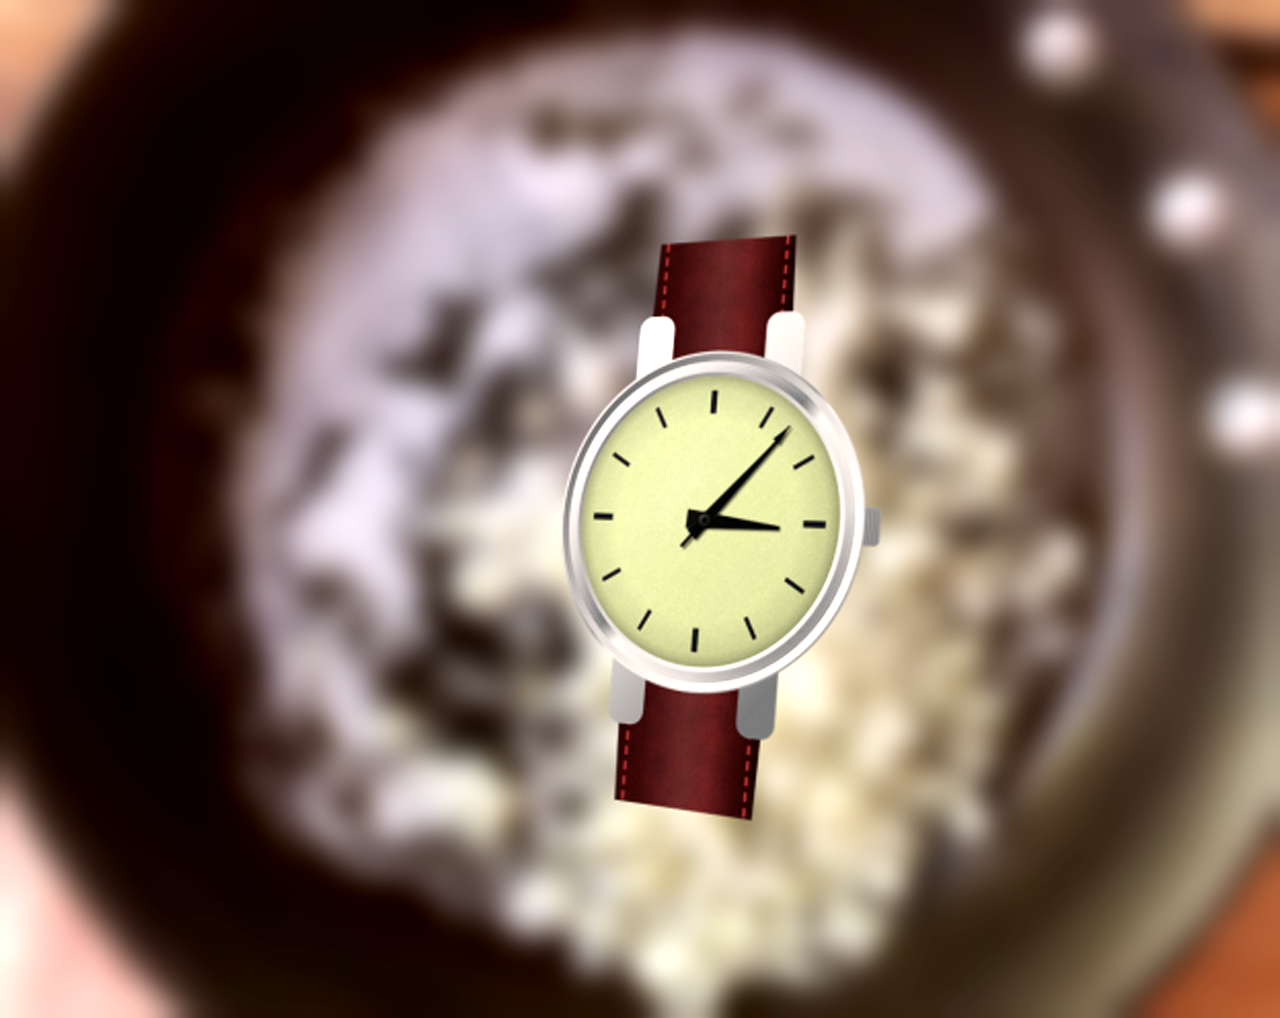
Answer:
3 h 07 min 07 s
